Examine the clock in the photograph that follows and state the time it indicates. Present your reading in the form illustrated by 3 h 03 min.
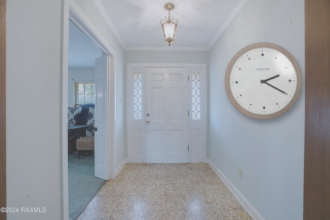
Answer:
2 h 20 min
